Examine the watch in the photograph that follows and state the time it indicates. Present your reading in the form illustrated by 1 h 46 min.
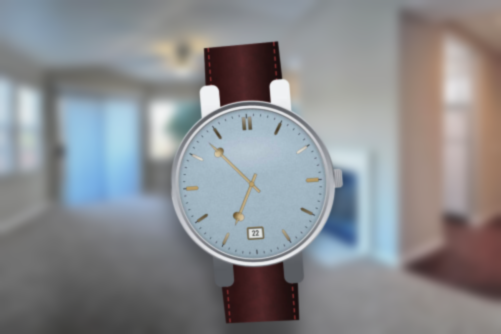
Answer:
6 h 53 min
